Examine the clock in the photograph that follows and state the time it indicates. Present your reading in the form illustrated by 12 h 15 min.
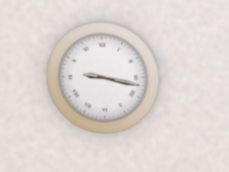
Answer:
9 h 17 min
